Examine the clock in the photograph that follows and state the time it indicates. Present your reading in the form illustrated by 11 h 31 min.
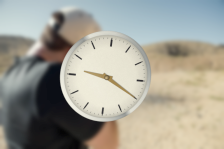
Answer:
9 h 20 min
